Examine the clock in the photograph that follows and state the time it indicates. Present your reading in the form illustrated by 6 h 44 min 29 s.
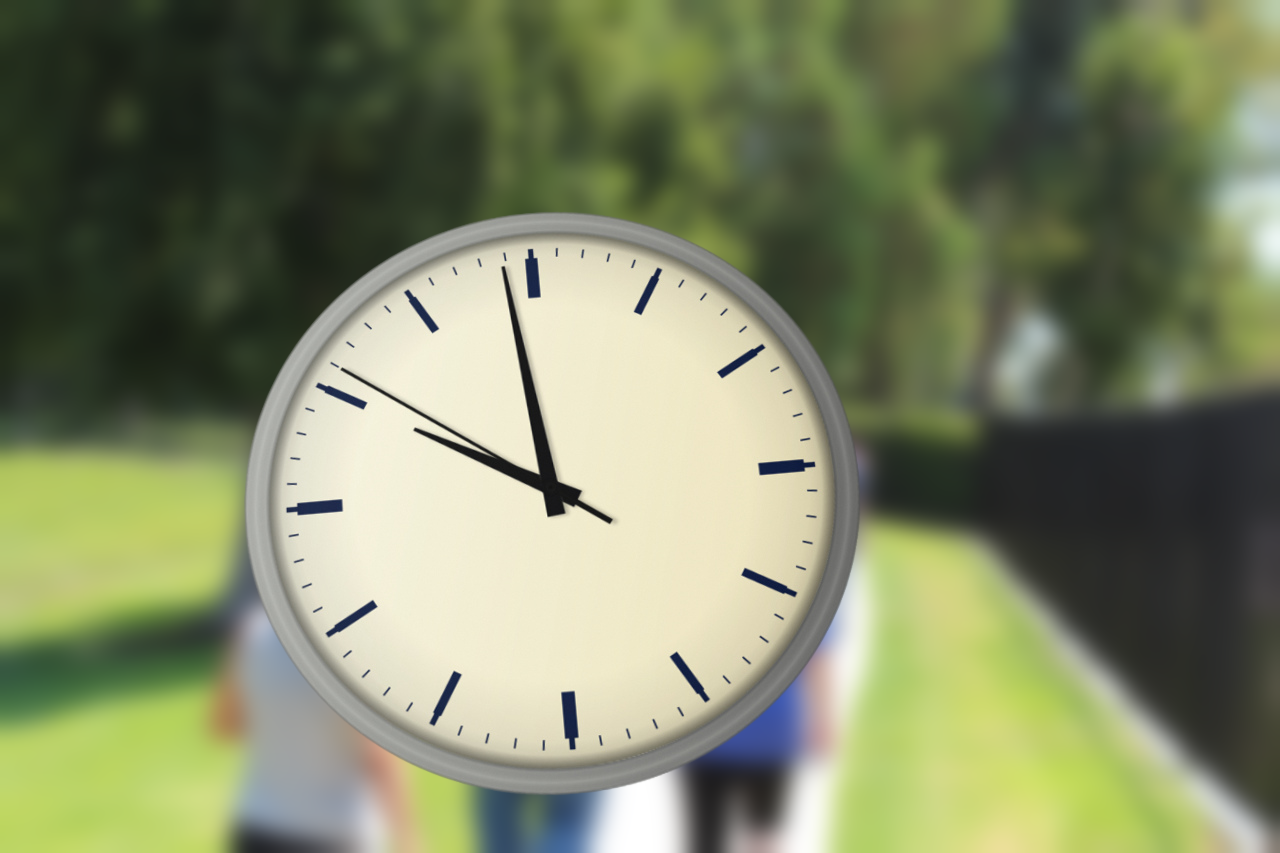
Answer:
9 h 58 min 51 s
